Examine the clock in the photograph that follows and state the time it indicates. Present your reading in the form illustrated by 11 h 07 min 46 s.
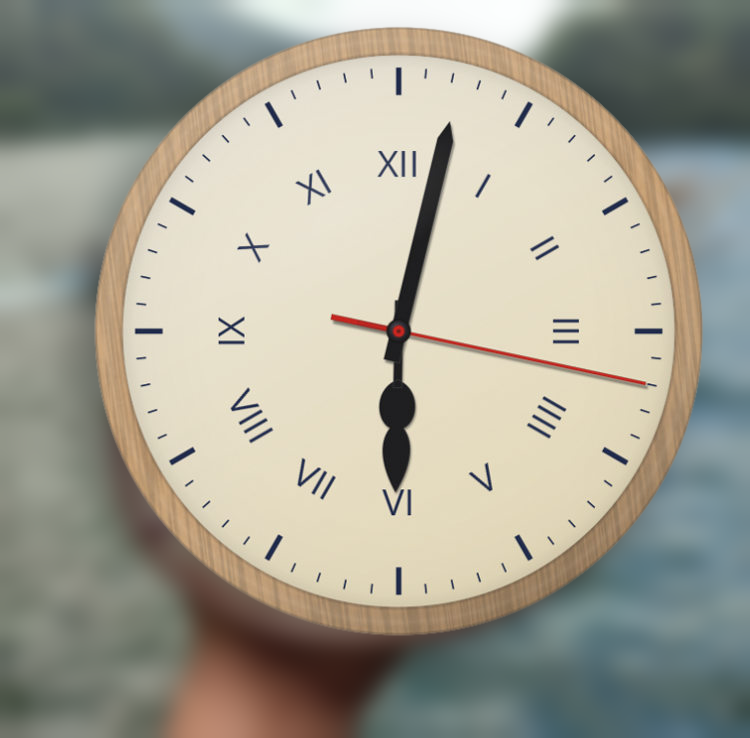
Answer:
6 h 02 min 17 s
